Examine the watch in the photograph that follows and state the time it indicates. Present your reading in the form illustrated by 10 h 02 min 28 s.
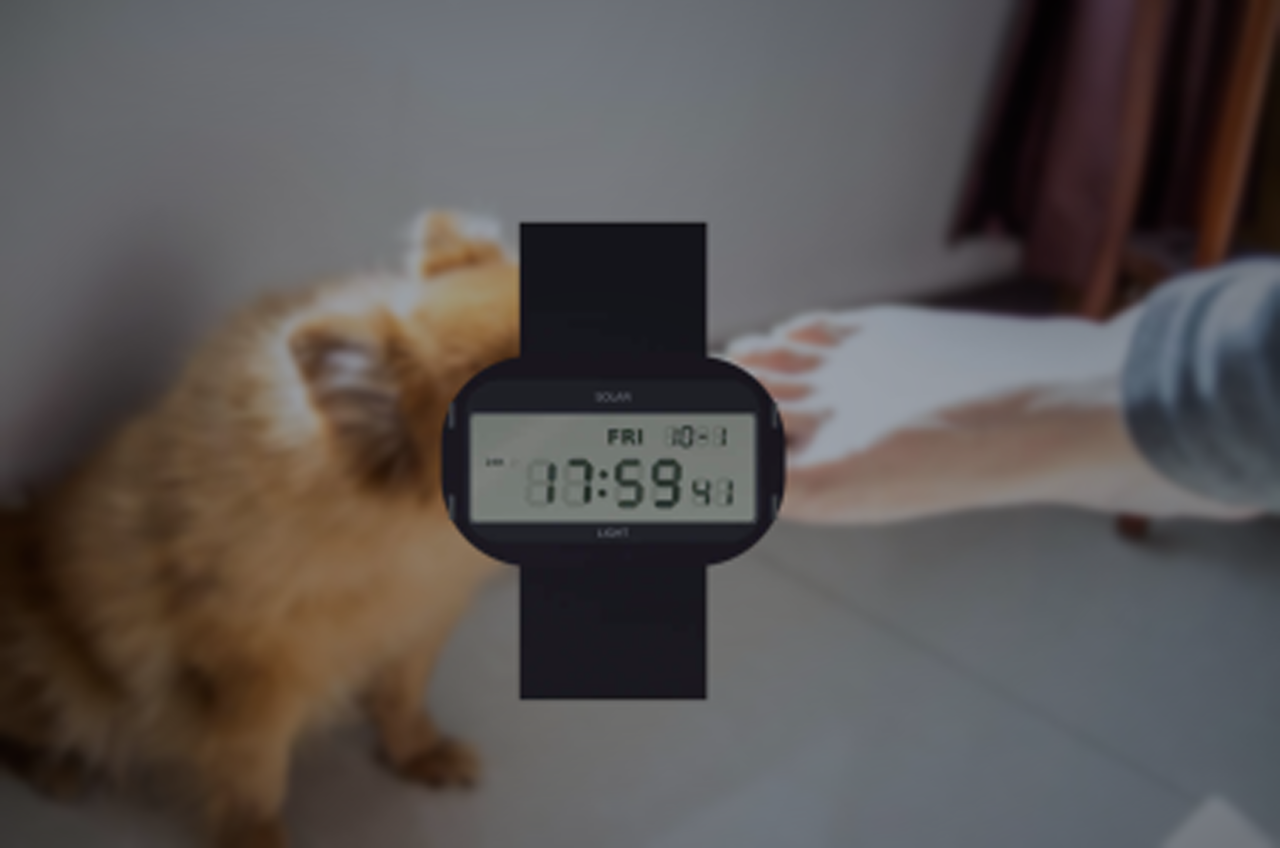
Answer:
17 h 59 min 41 s
